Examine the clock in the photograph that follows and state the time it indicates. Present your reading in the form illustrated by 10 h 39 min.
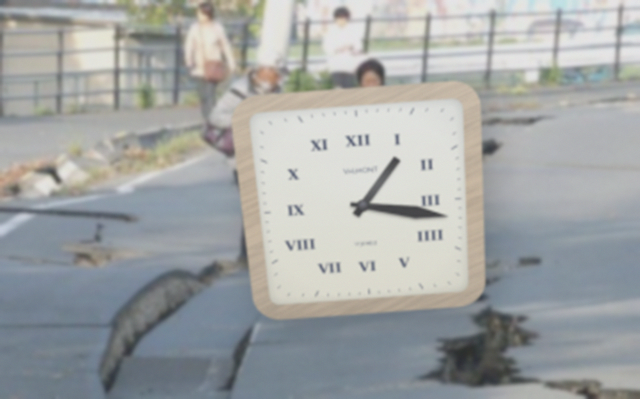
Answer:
1 h 17 min
